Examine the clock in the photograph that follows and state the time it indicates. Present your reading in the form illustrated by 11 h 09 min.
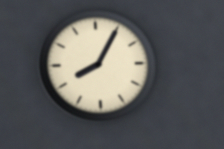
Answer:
8 h 05 min
